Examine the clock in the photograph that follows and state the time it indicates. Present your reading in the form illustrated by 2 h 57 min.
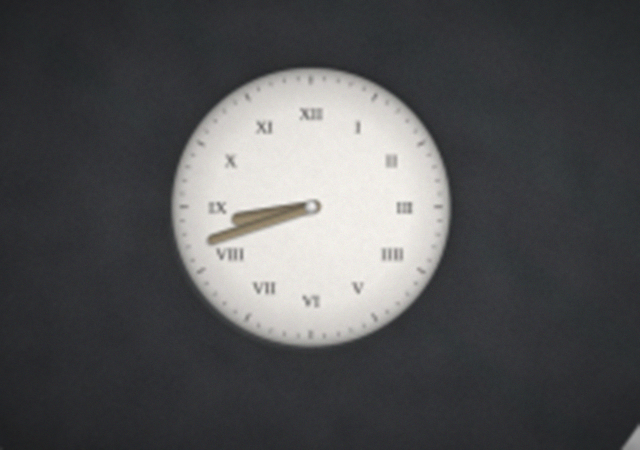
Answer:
8 h 42 min
